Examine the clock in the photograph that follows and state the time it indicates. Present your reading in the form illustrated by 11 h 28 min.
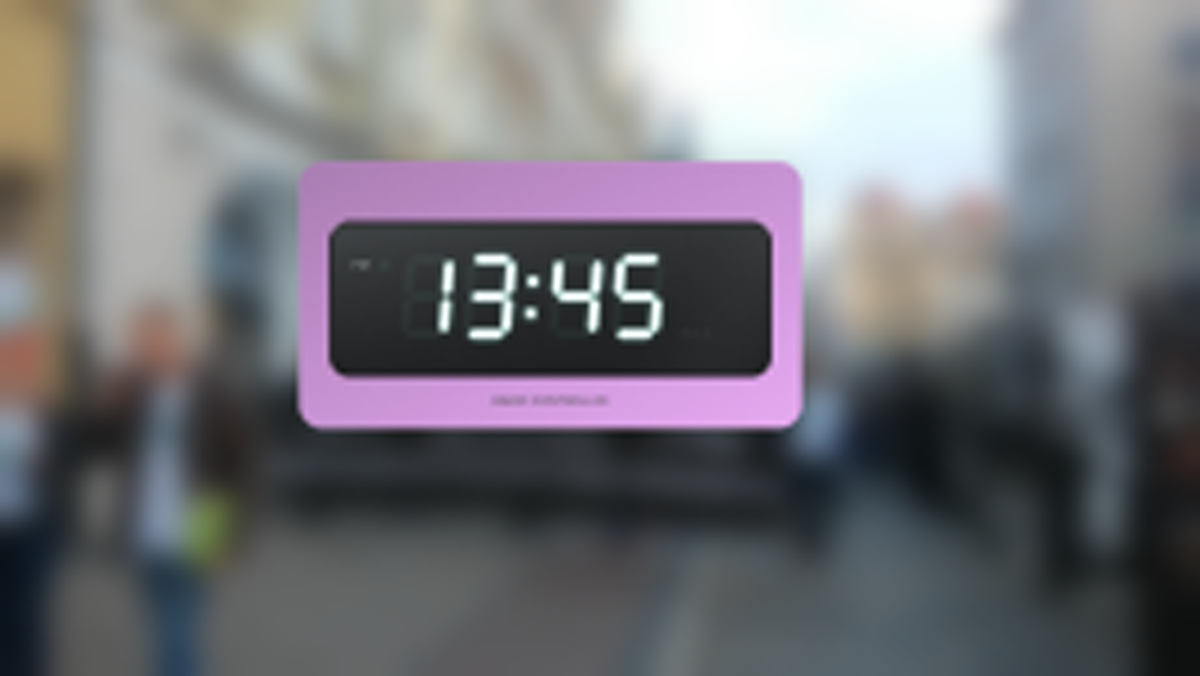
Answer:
13 h 45 min
